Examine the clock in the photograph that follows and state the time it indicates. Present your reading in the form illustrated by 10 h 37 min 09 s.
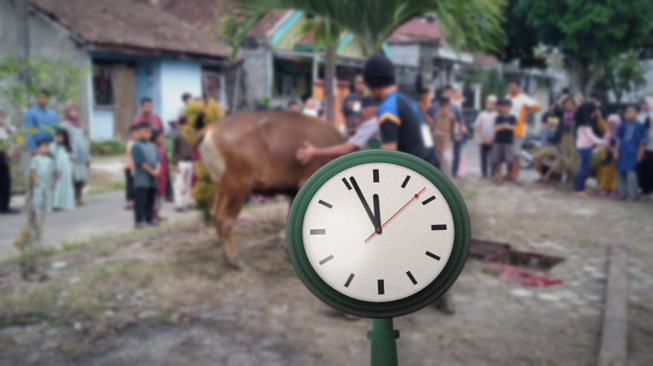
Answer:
11 h 56 min 08 s
